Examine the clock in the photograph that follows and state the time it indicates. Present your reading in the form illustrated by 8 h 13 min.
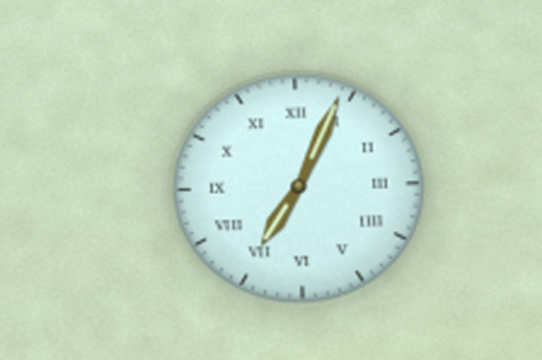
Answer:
7 h 04 min
